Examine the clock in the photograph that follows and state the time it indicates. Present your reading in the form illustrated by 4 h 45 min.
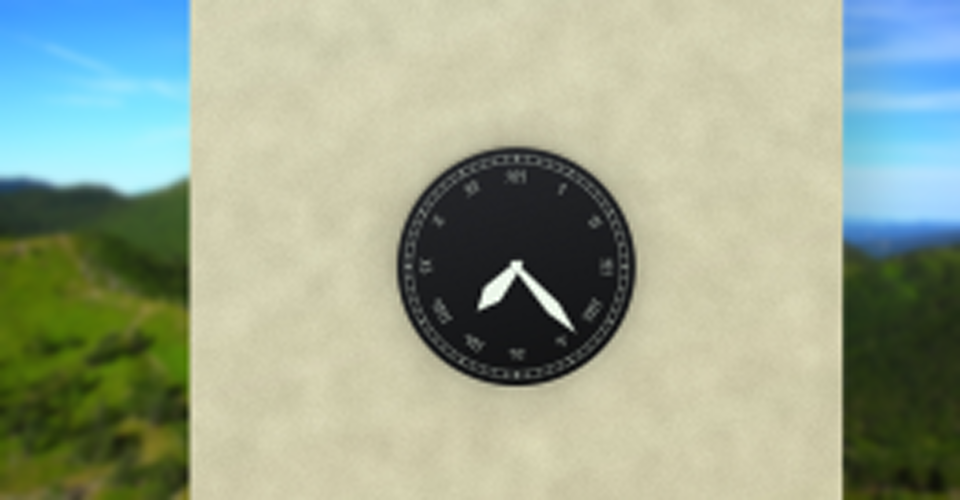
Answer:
7 h 23 min
